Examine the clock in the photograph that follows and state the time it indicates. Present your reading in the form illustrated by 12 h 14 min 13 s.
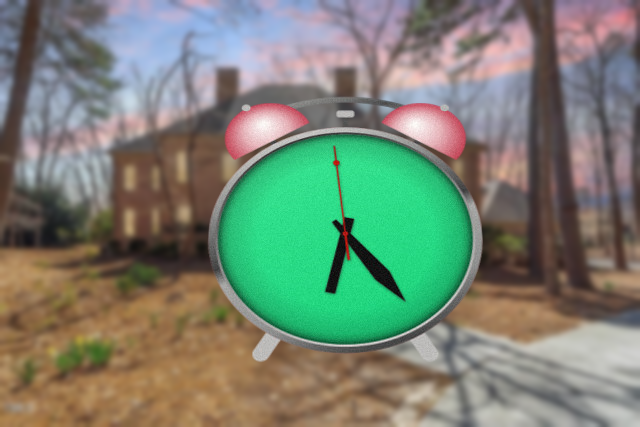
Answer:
6 h 23 min 59 s
